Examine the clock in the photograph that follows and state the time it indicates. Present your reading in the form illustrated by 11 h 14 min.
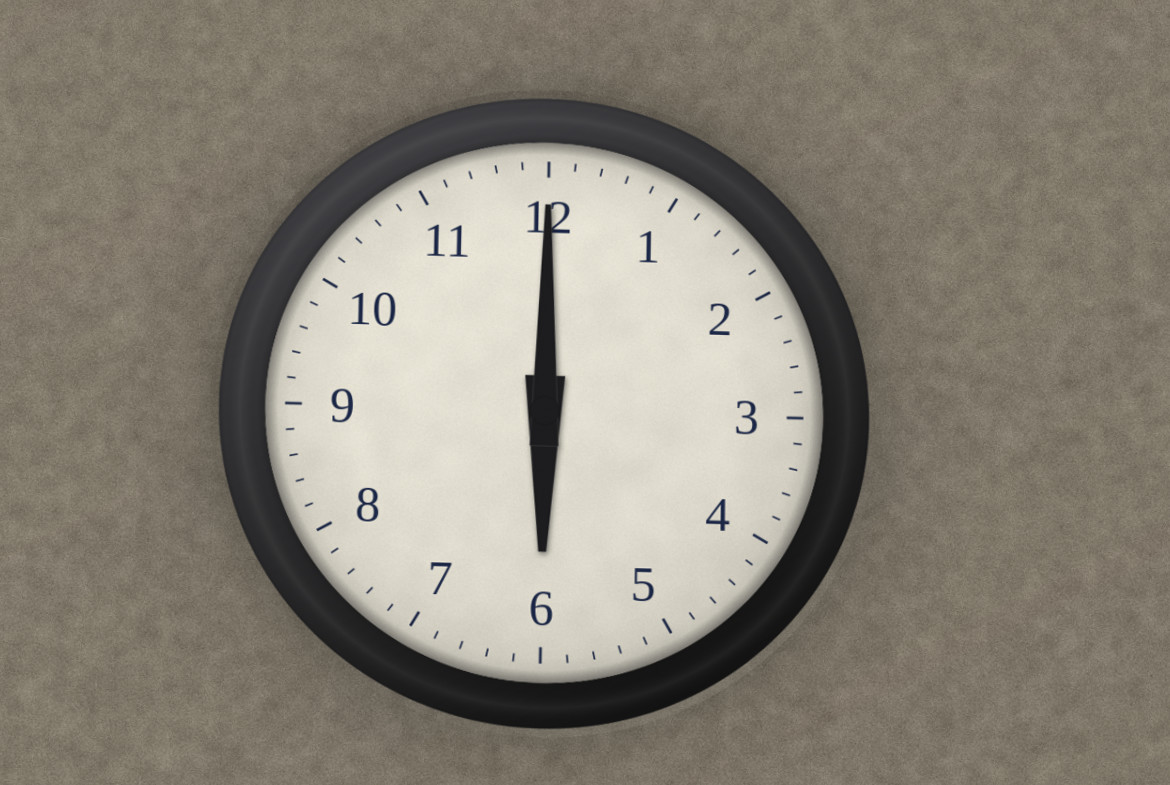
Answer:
6 h 00 min
